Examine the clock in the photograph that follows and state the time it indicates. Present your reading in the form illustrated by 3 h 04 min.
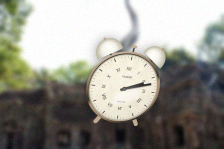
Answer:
2 h 12 min
